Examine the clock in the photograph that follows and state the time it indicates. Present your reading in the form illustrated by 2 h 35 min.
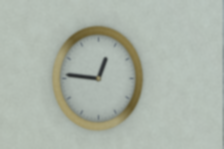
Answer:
12 h 46 min
